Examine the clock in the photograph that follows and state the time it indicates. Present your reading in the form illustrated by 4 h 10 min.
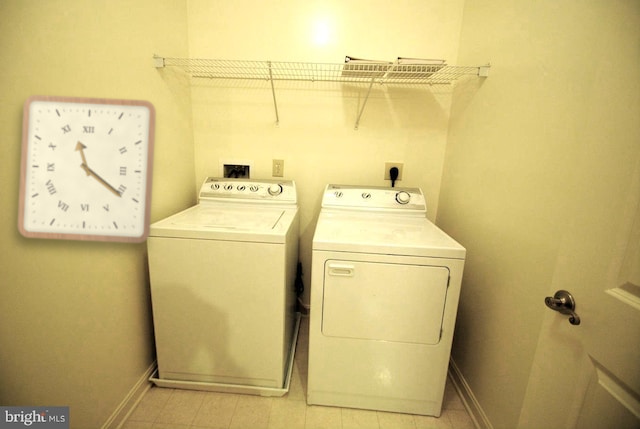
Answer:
11 h 21 min
